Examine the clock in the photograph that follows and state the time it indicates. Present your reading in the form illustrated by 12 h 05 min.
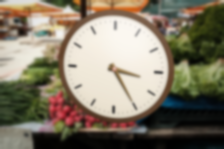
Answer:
3 h 25 min
